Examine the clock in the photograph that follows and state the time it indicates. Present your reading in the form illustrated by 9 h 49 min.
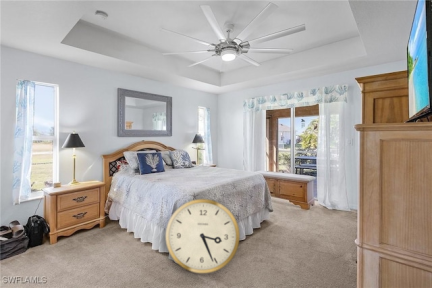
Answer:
3 h 26 min
